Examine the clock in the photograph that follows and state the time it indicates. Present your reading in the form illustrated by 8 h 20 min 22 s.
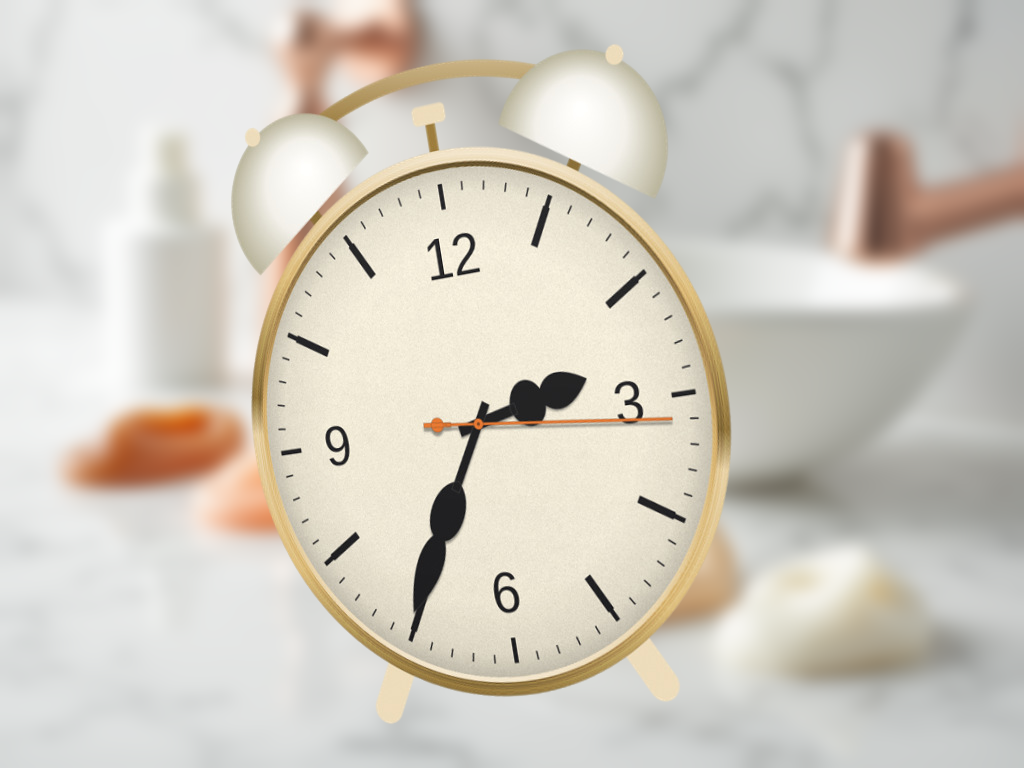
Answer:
2 h 35 min 16 s
